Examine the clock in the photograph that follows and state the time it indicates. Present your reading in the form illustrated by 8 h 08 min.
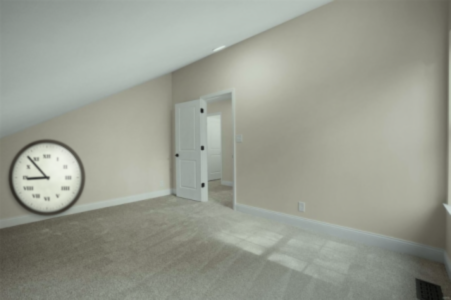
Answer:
8 h 53 min
